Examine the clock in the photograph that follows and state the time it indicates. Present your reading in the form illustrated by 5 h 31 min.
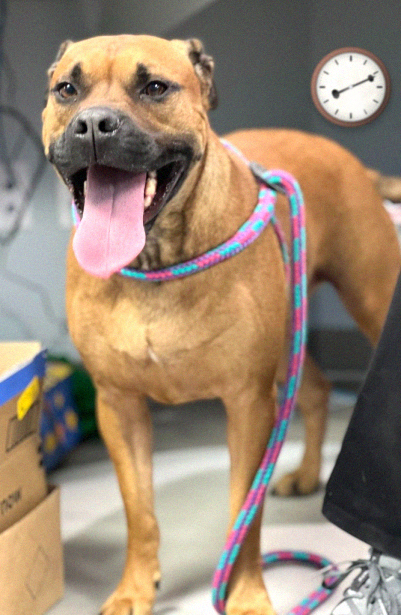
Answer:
8 h 11 min
